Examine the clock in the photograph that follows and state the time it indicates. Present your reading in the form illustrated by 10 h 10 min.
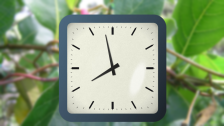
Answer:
7 h 58 min
